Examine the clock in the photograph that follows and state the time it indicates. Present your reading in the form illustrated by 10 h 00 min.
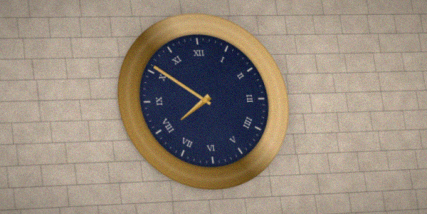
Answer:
7 h 51 min
